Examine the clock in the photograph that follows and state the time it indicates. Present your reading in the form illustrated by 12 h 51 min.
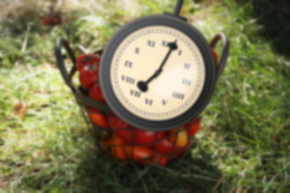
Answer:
7 h 02 min
